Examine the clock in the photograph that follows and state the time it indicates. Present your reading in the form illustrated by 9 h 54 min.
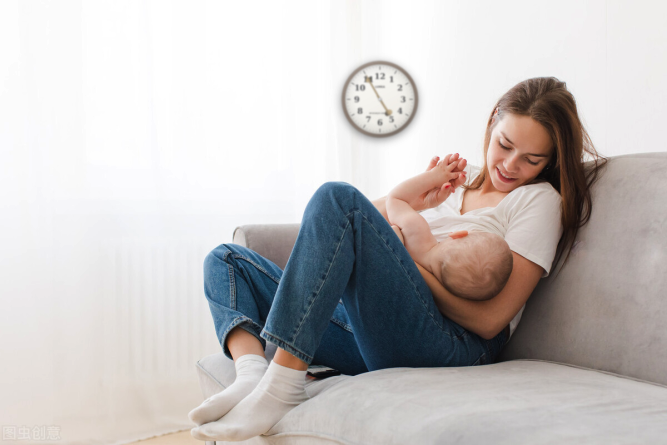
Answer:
4 h 55 min
